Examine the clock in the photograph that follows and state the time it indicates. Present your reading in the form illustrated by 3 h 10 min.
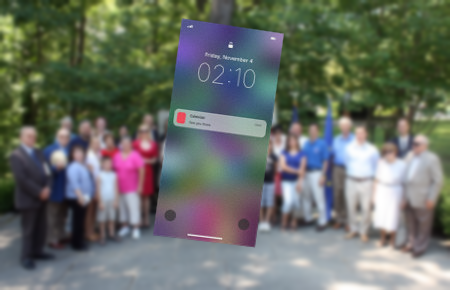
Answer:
2 h 10 min
